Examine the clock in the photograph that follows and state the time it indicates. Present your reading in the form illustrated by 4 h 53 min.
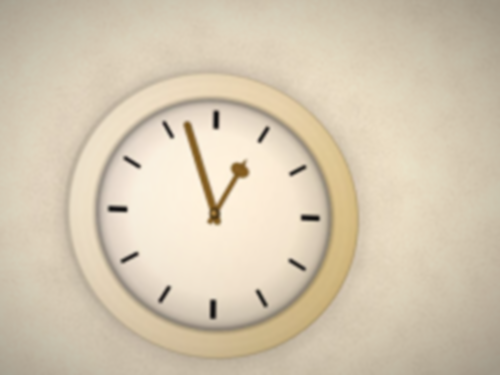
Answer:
12 h 57 min
